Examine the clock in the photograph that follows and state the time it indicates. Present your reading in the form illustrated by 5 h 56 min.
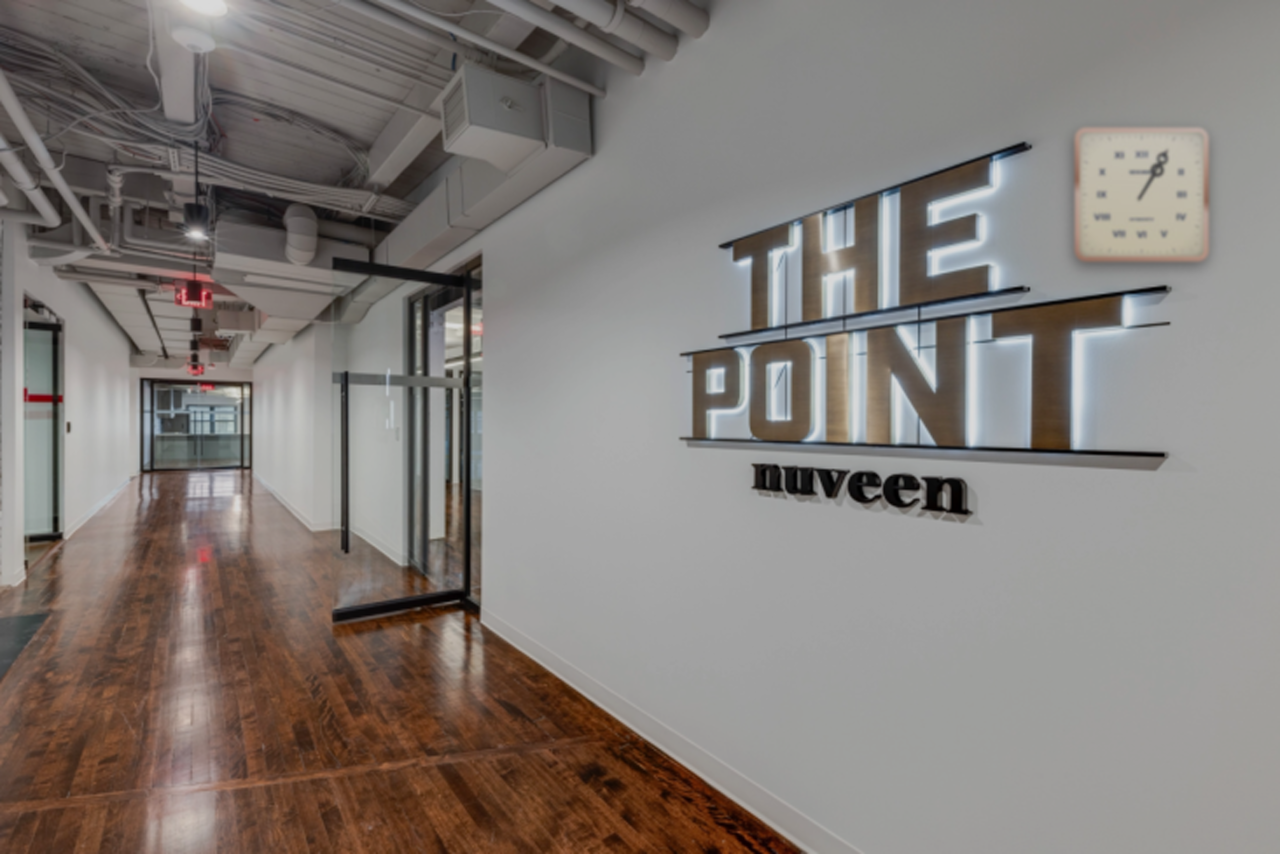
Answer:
1 h 05 min
